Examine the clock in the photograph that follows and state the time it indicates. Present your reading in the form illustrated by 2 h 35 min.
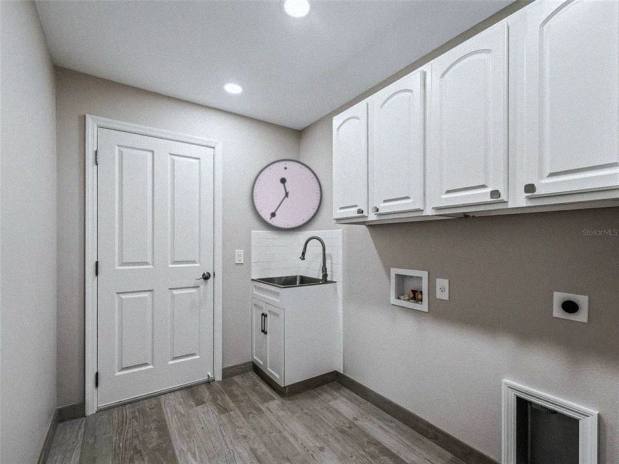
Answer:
11 h 36 min
